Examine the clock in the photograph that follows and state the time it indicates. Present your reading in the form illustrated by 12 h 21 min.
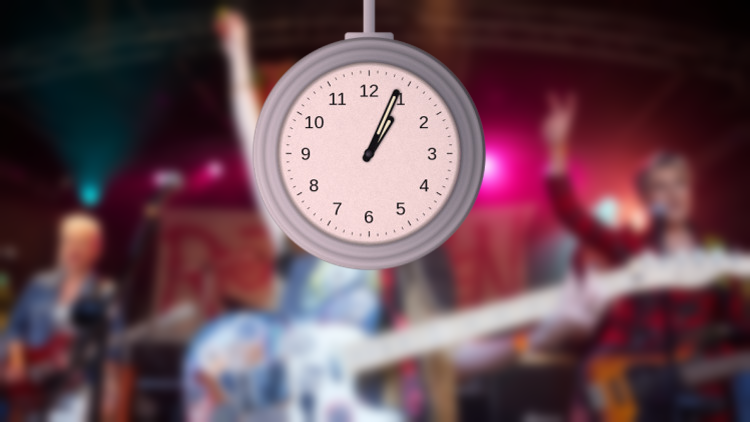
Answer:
1 h 04 min
